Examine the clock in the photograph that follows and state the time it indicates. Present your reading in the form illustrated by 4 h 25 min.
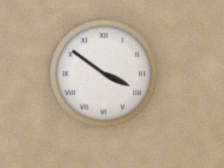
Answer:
3 h 51 min
